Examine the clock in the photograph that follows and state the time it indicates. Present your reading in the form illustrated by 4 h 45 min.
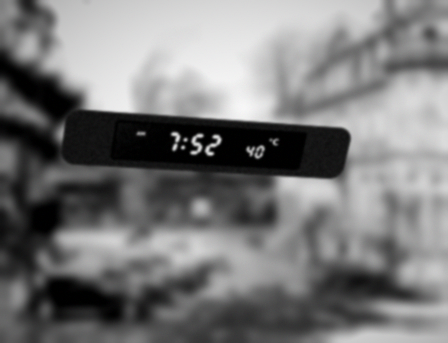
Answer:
7 h 52 min
